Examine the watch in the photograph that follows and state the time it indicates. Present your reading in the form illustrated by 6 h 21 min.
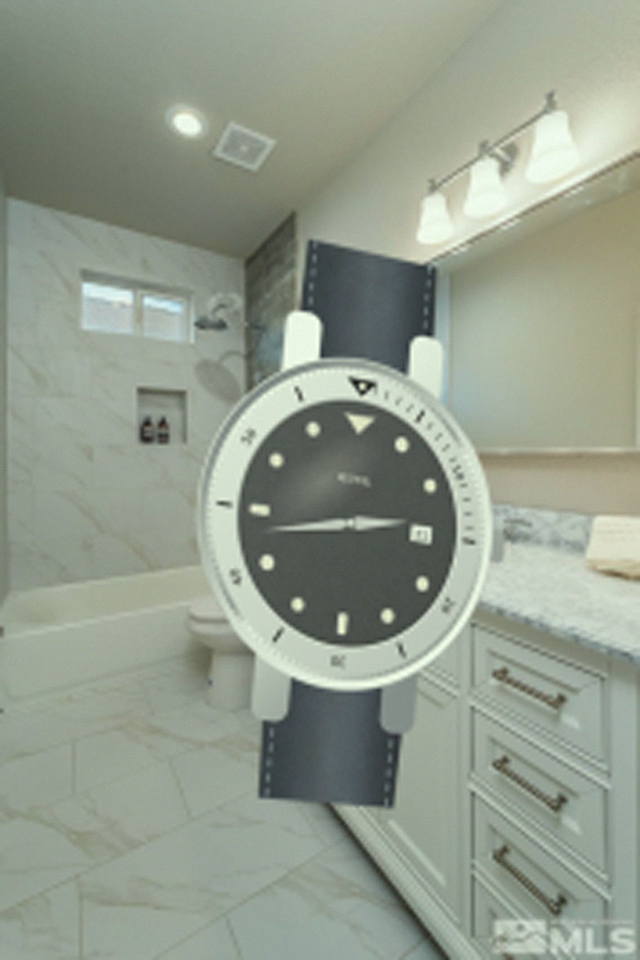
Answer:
2 h 43 min
